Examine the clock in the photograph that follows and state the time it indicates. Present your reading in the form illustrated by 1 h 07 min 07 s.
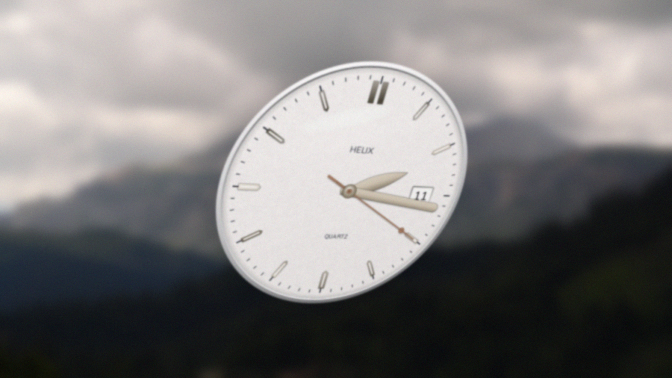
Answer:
2 h 16 min 20 s
